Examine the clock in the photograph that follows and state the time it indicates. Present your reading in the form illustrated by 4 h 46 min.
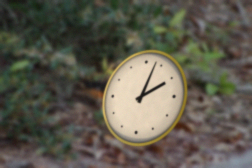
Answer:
2 h 03 min
